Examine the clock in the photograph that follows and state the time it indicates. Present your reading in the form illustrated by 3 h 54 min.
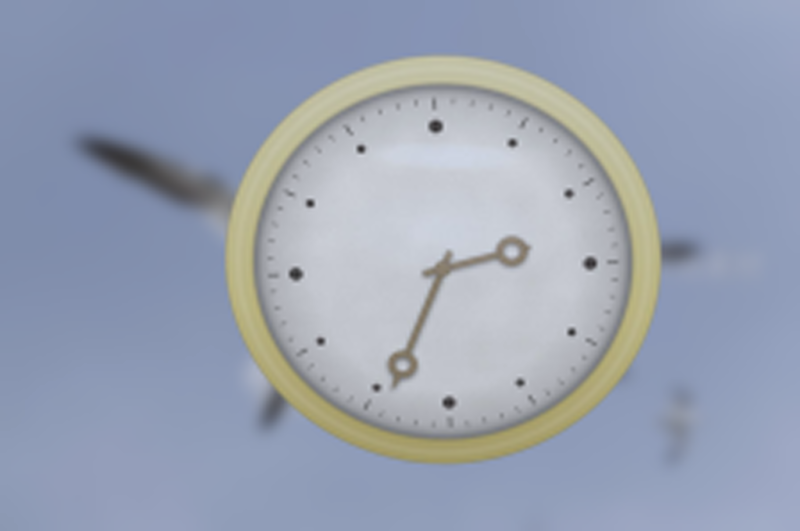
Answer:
2 h 34 min
